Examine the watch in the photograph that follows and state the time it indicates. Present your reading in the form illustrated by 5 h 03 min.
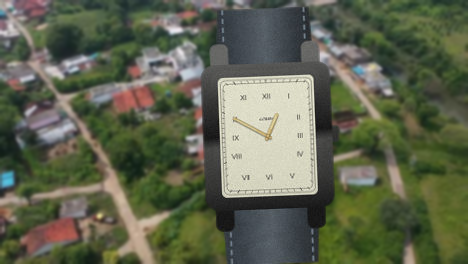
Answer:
12 h 50 min
